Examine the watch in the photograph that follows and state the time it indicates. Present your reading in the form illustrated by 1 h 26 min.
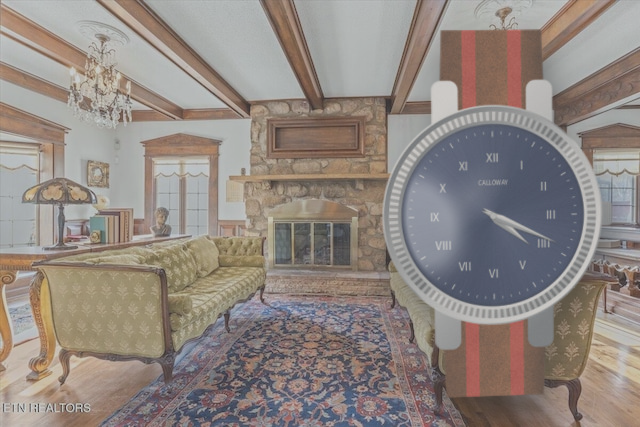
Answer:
4 h 19 min
